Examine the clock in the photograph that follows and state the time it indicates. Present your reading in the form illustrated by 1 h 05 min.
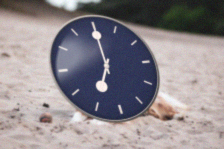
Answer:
7 h 00 min
